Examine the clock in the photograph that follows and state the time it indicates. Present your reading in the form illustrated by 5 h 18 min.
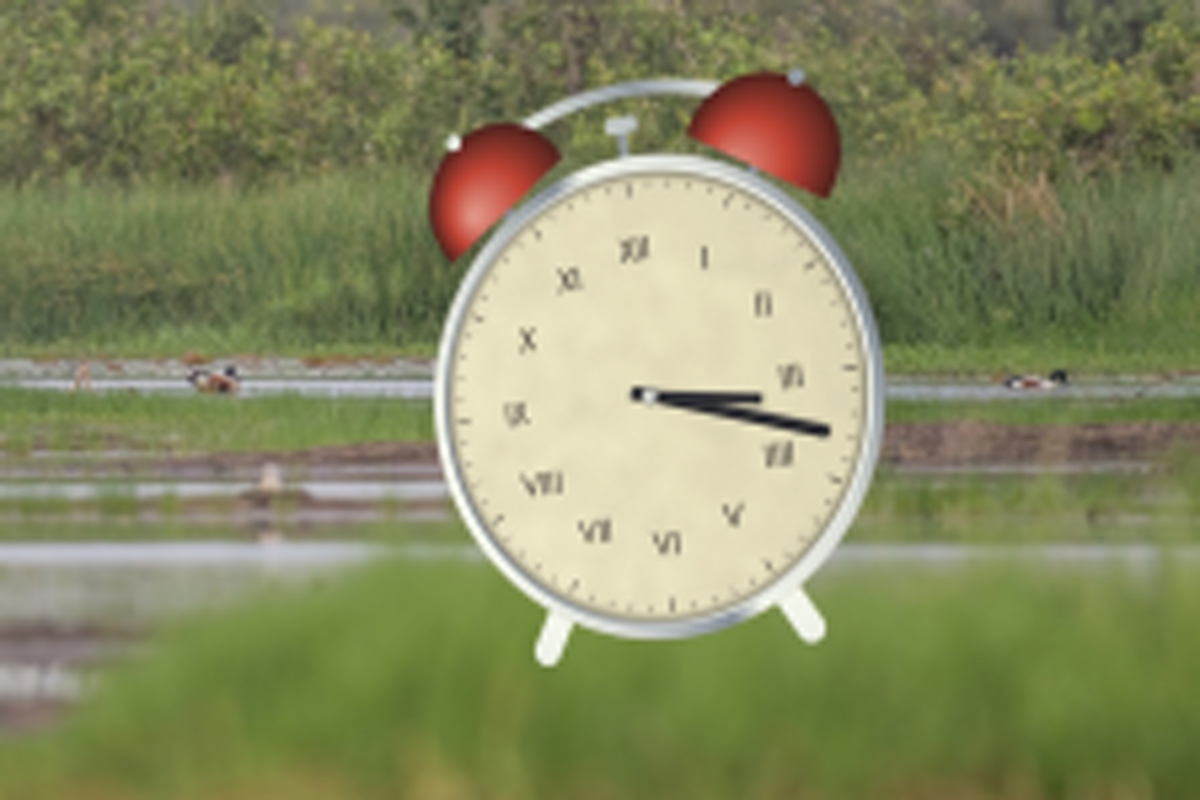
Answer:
3 h 18 min
